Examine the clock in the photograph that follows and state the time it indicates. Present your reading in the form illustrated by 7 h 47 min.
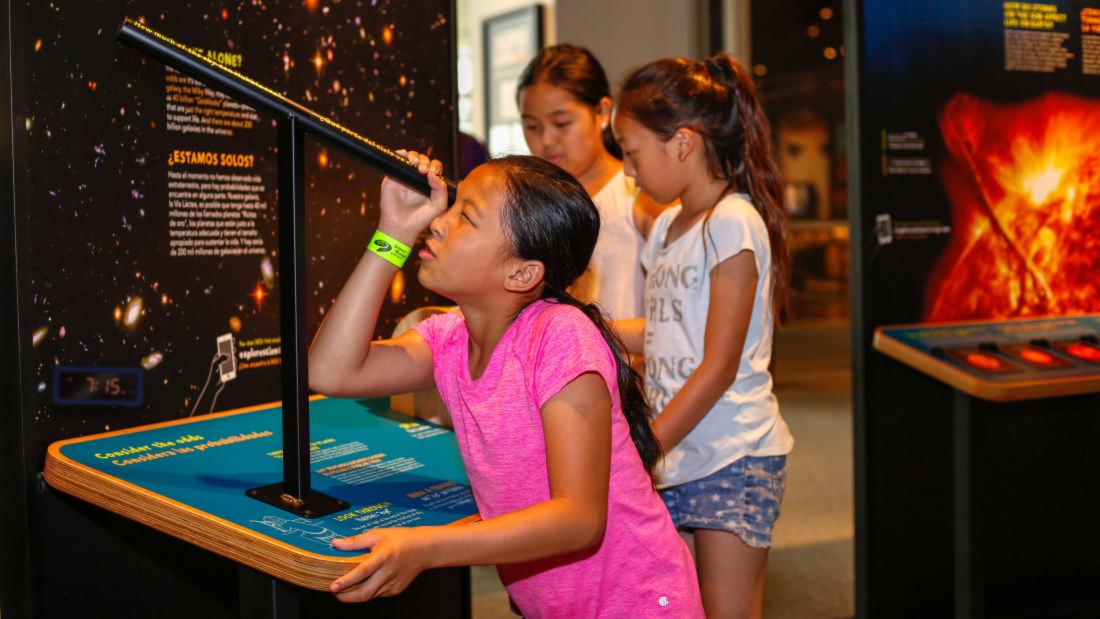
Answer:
7 h 15 min
